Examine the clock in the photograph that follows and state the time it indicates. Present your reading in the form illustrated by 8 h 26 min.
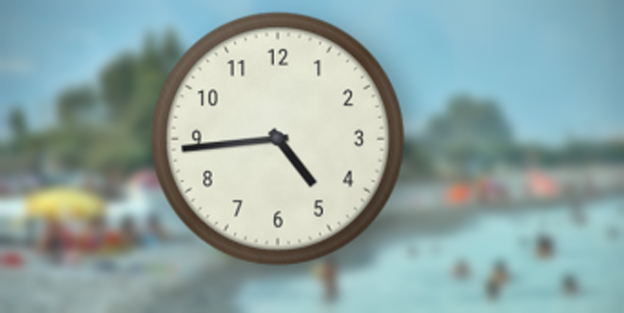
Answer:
4 h 44 min
